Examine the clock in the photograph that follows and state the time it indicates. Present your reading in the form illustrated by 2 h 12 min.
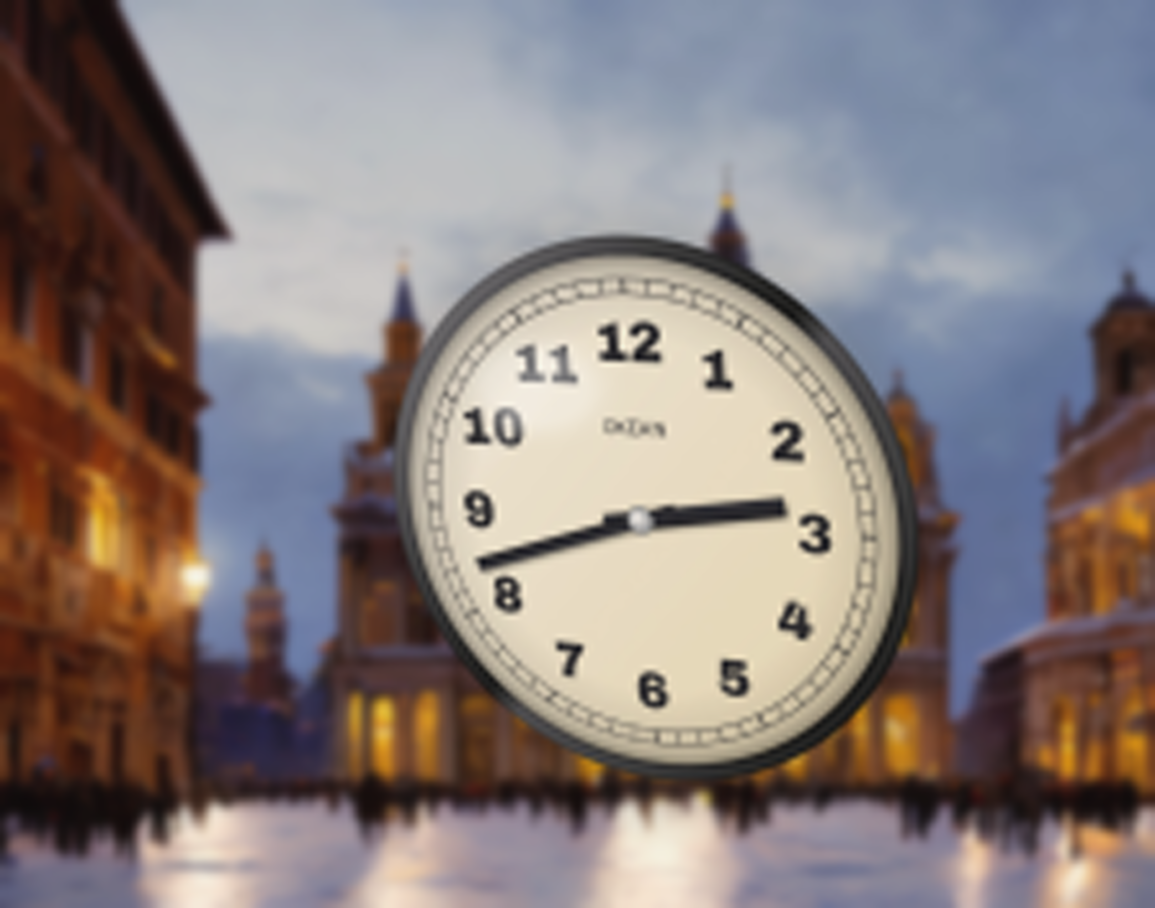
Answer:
2 h 42 min
